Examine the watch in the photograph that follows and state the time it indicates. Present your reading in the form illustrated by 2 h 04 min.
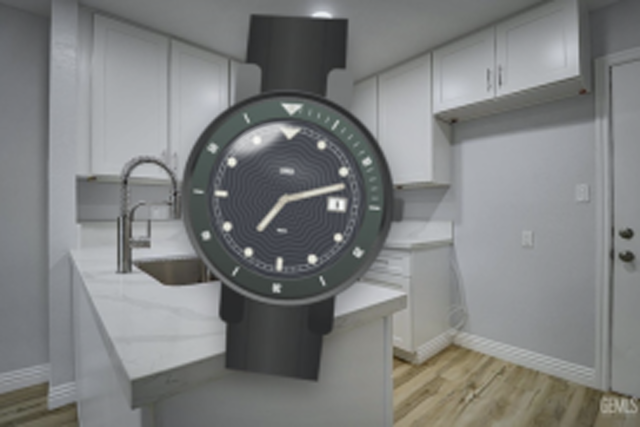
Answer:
7 h 12 min
